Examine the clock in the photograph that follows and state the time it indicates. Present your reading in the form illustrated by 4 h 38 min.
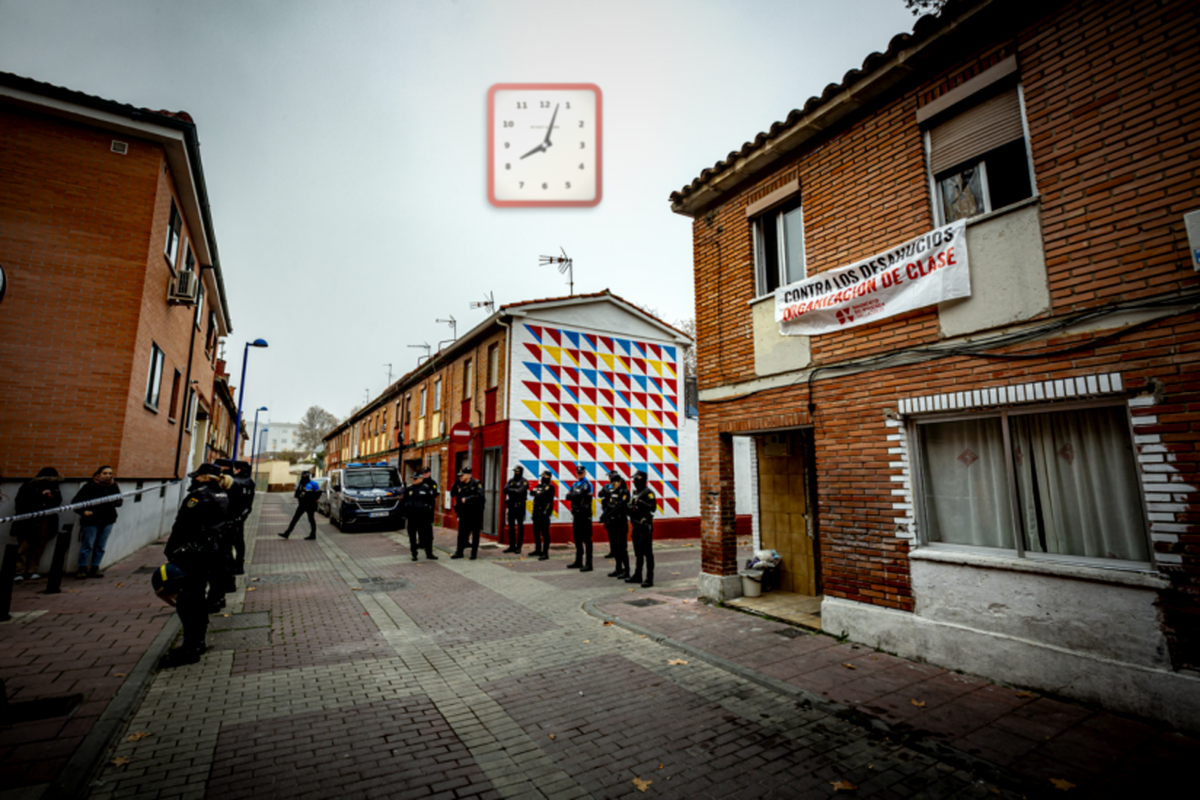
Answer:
8 h 03 min
